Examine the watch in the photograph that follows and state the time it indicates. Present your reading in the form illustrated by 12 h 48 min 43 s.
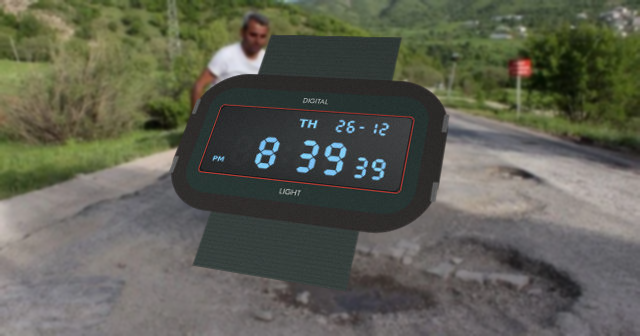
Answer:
8 h 39 min 39 s
